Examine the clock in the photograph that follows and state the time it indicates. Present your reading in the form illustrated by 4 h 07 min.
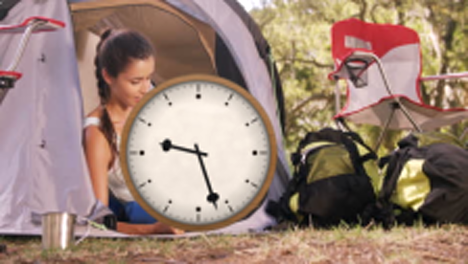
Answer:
9 h 27 min
